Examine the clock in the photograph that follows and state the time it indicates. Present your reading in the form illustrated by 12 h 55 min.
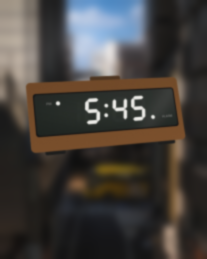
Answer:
5 h 45 min
